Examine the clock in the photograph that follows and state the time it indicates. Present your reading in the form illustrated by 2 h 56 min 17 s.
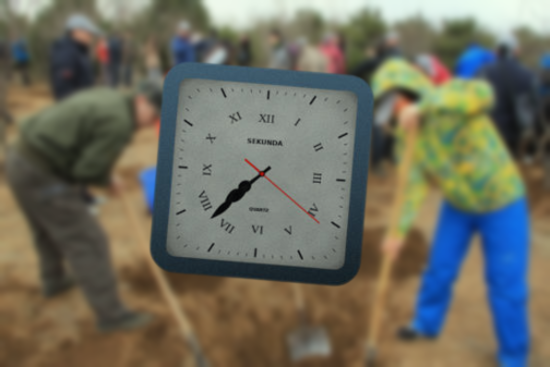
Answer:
7 h 37 min 21 s
